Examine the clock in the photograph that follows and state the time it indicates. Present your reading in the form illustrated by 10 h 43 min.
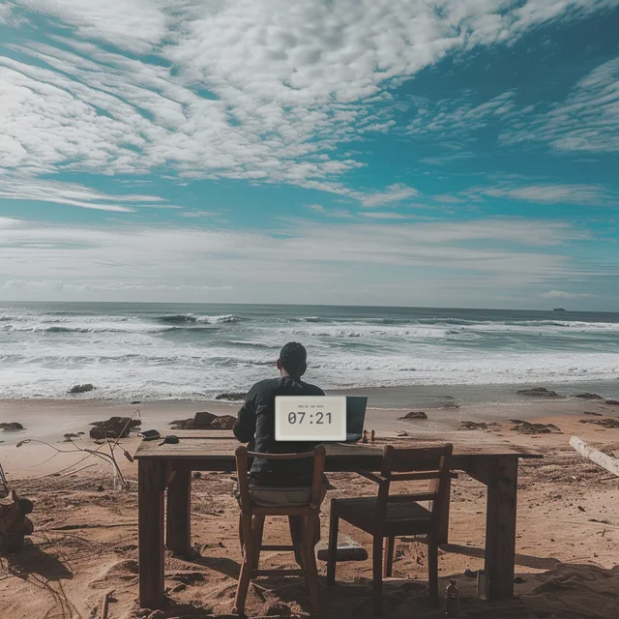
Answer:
7 h 21 min
